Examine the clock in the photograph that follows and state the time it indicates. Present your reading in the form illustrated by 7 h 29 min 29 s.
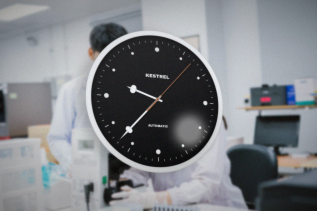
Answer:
9 h 37 min 07 s
